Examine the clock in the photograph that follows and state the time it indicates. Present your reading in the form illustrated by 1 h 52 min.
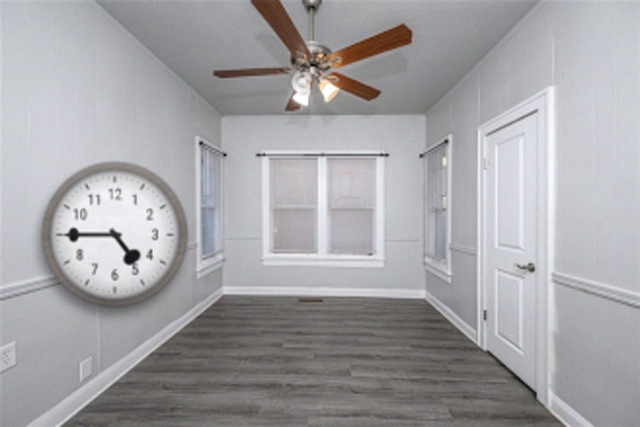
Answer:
4 h 45 min
